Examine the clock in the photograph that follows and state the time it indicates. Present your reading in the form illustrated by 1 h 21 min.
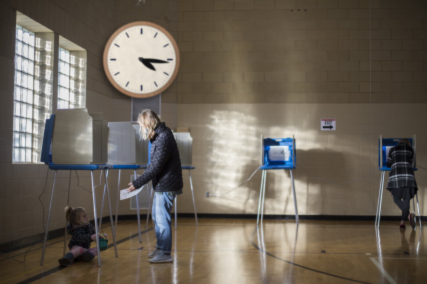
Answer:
4 h 16 min
